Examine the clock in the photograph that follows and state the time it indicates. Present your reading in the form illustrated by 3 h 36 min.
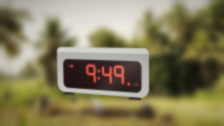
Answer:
9 h 49 min
